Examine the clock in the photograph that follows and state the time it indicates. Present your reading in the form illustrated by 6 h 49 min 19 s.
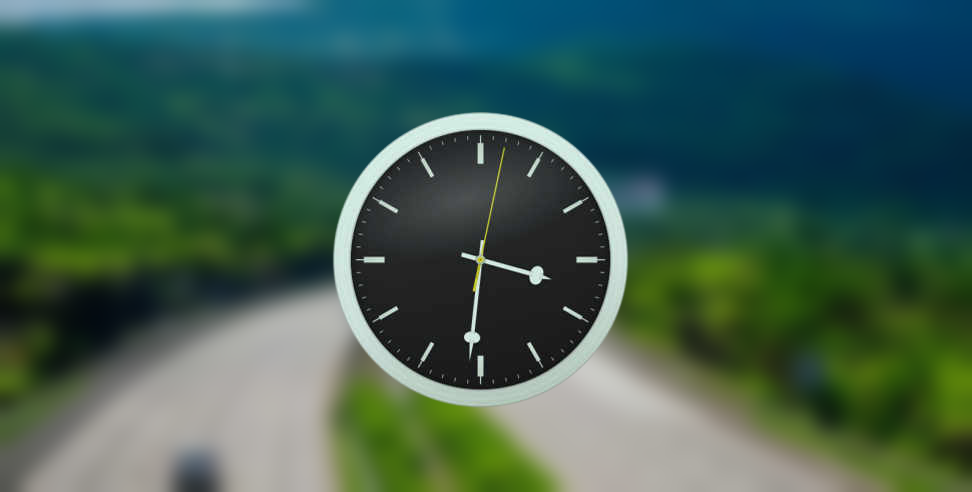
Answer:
3 h 31 min 02 s
